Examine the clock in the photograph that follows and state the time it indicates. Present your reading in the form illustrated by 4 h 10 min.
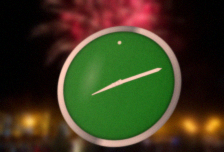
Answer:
8 h 12 min
